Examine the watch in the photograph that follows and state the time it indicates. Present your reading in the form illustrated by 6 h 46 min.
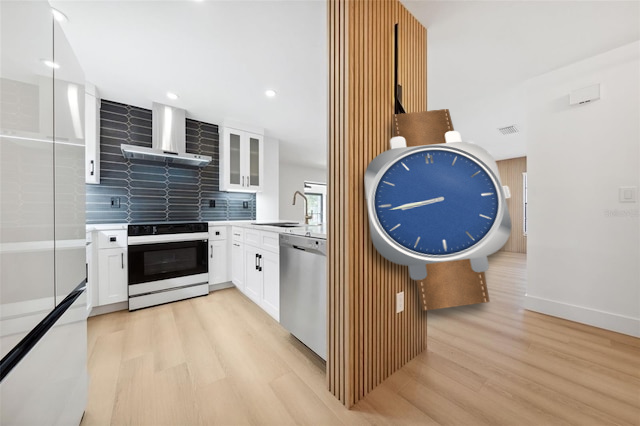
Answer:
8 h 44 min
